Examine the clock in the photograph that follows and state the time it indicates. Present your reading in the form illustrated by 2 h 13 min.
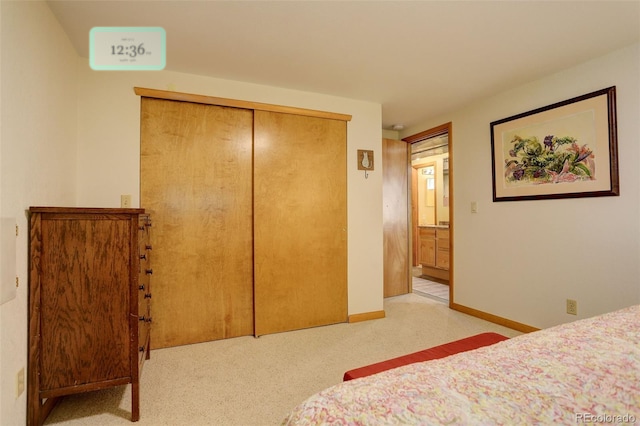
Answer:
12 h 36 min
